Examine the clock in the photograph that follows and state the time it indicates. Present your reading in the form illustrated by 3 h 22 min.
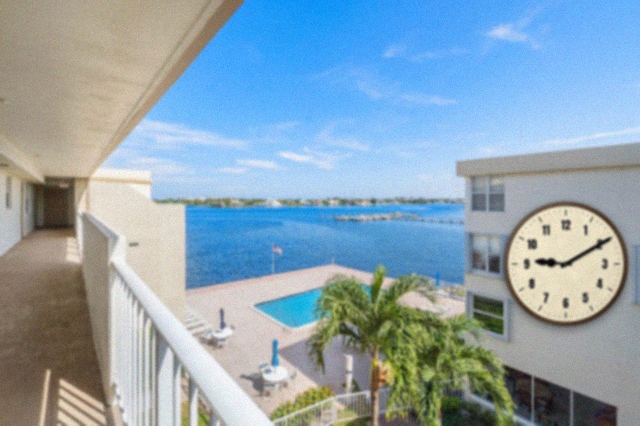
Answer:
9 h 10 min
